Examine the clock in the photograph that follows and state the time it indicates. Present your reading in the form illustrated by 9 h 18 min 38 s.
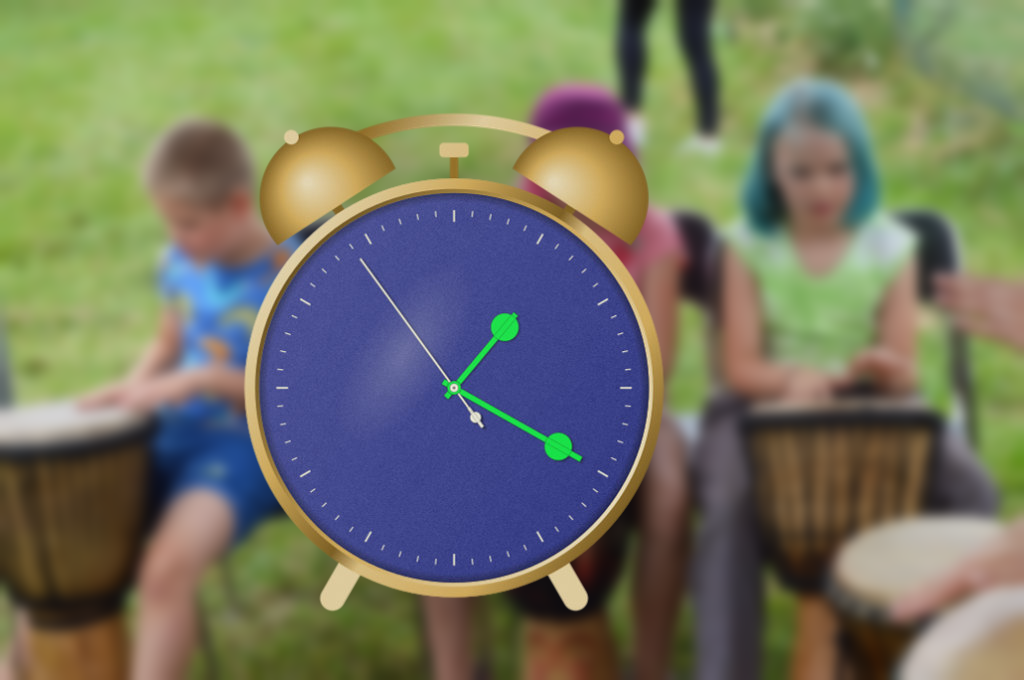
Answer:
1 h 19 min 54 s
